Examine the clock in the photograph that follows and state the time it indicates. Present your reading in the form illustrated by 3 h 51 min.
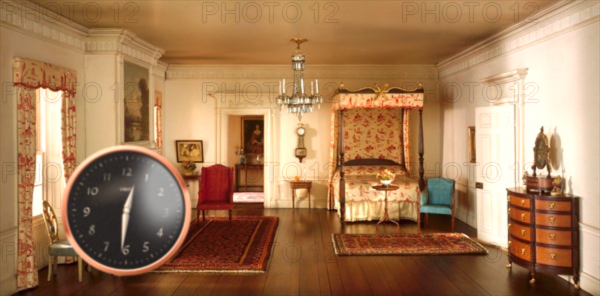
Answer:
12 h 31 min
